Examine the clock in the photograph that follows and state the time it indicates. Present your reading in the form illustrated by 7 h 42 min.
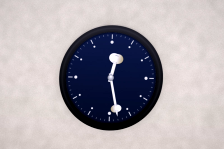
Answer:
12 h 28 min
